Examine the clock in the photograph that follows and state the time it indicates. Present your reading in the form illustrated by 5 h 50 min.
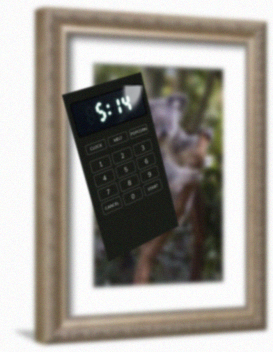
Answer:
5 h 14 min
